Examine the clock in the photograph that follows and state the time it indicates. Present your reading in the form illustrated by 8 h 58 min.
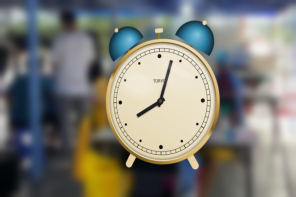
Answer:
8 h 03 min
